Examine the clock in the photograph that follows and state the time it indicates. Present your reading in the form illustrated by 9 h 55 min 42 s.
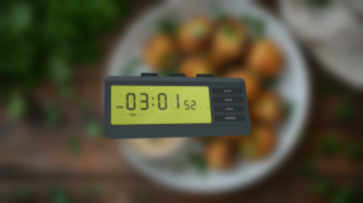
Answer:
3 h 01 min 52 s
